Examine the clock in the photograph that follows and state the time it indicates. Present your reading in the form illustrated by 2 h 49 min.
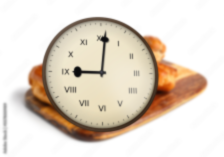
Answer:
9 h 01 min
